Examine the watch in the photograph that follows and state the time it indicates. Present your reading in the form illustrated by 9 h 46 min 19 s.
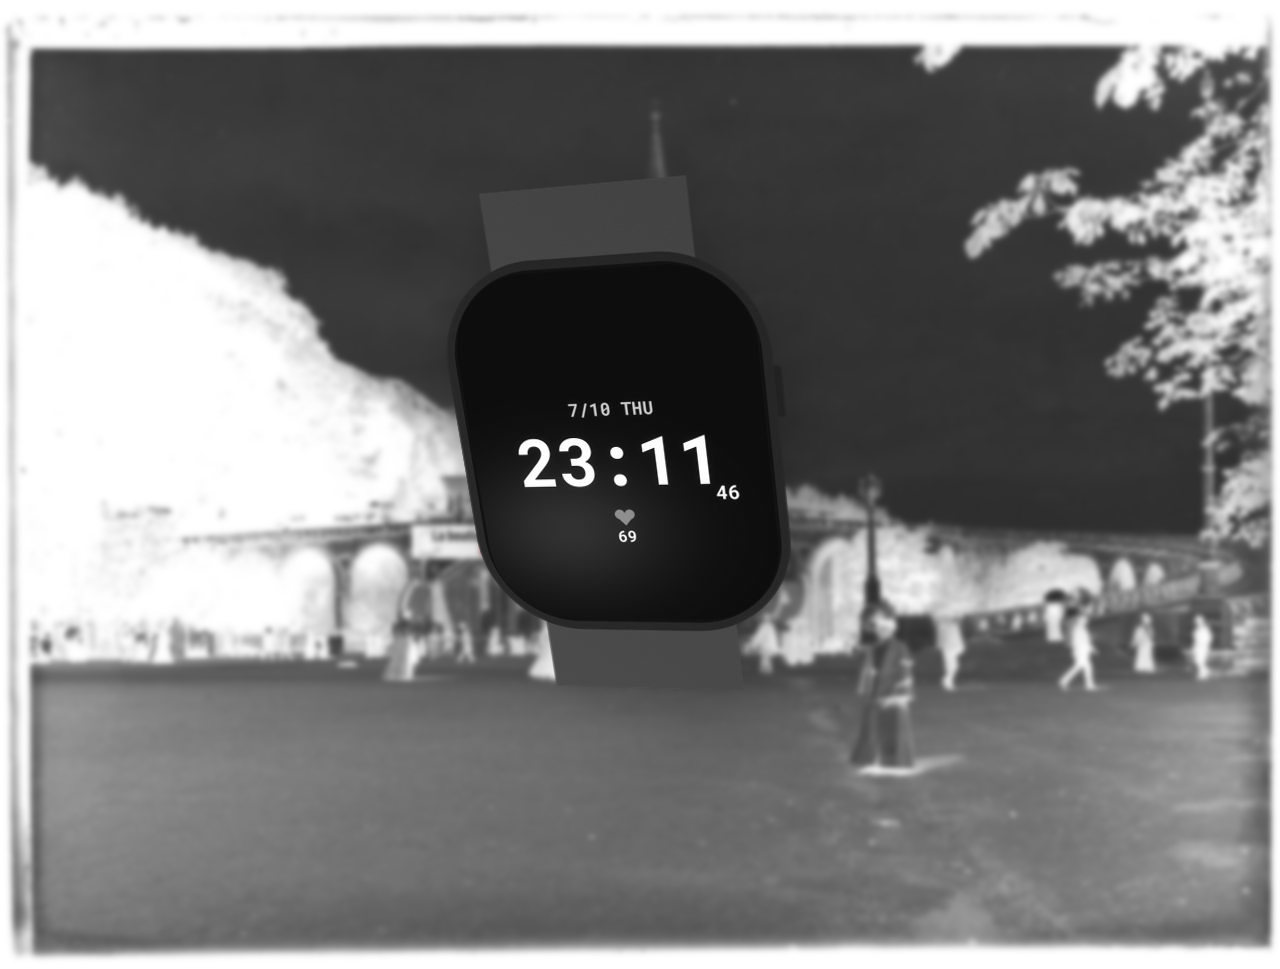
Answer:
23 h 11 min 46 s
